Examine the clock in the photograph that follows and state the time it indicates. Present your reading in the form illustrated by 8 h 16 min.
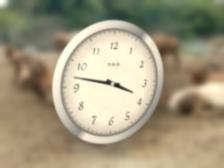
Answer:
3 h 47 min
